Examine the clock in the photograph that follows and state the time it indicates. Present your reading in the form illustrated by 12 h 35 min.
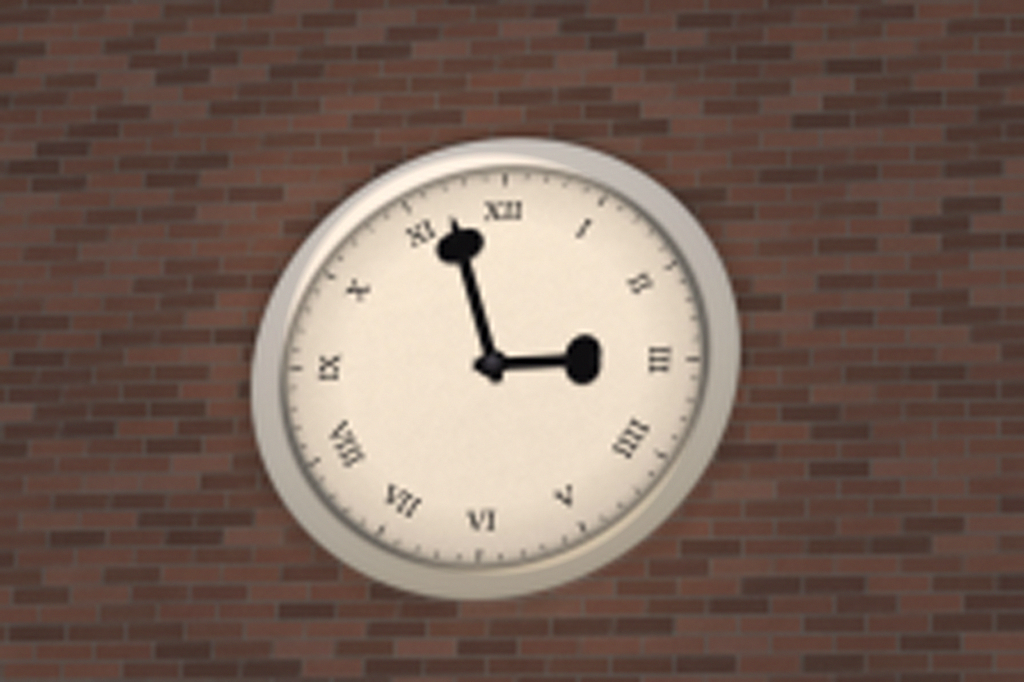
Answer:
2 h 57 min
